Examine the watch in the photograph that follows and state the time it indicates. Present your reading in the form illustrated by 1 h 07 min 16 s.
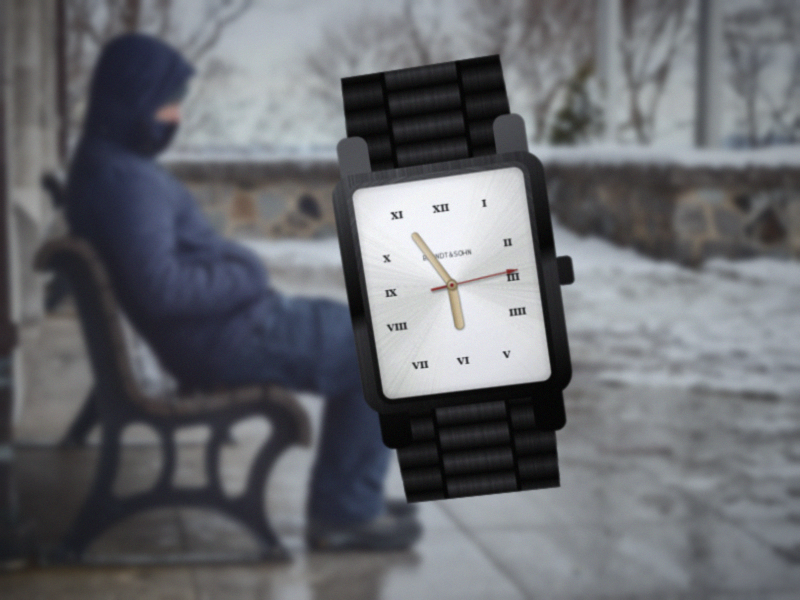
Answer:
5 h 55 min 14 s
